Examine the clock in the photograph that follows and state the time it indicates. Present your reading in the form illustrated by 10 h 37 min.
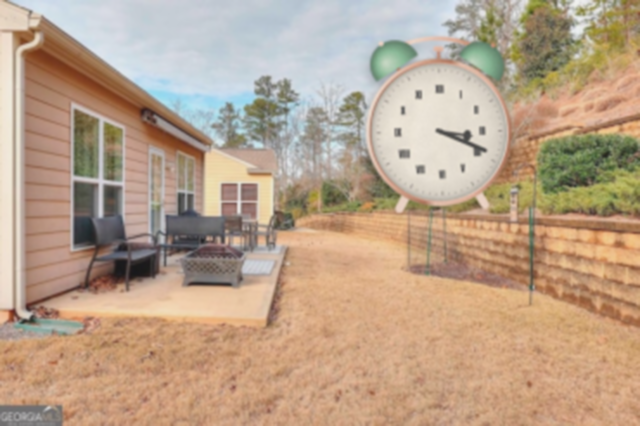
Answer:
3 h 19 min
